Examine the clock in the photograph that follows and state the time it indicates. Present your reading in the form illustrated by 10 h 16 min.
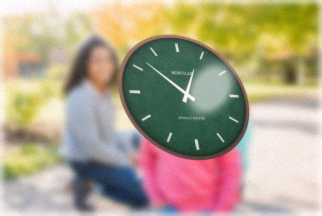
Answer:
12 h 52 min
